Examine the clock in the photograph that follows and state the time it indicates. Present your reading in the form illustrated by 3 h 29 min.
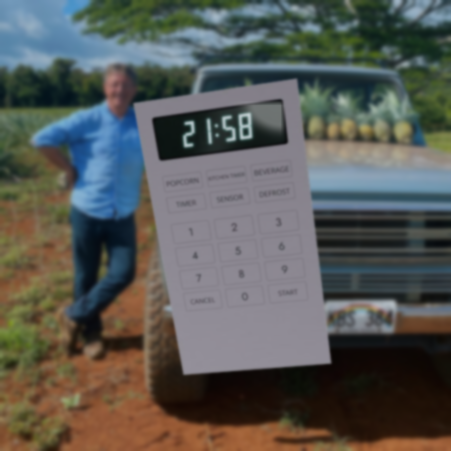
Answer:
21 h 58 min
